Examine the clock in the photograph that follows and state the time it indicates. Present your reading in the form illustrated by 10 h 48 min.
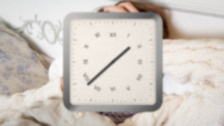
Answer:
1 h 38 min
